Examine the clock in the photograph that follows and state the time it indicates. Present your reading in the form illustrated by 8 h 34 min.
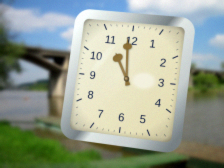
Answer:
10 h 59 min
